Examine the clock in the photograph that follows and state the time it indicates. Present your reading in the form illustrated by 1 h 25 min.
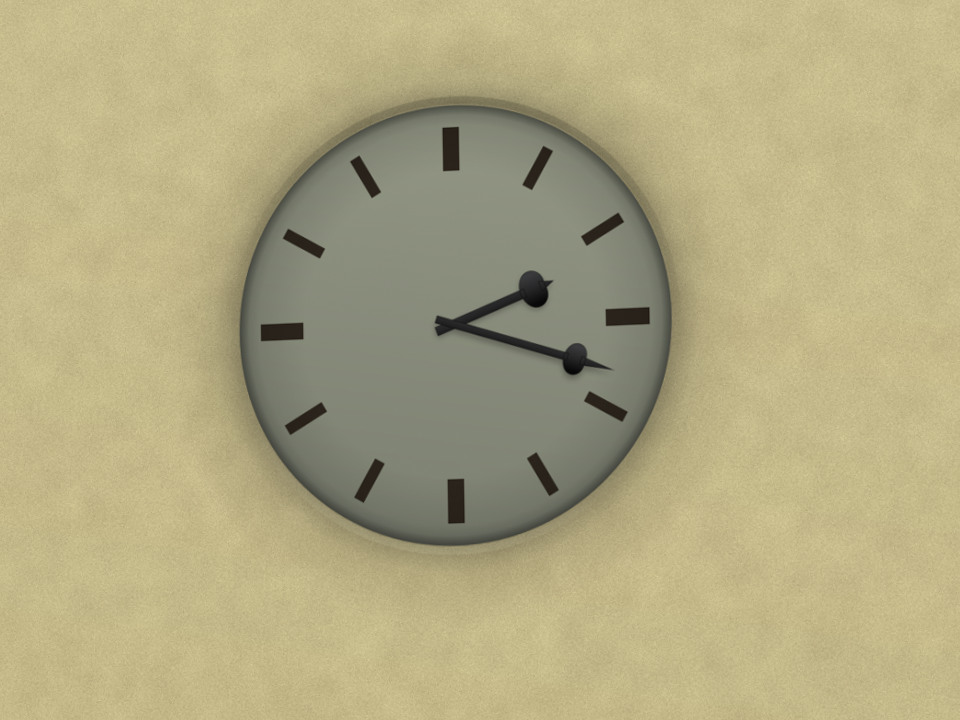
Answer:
2 h 18 min
